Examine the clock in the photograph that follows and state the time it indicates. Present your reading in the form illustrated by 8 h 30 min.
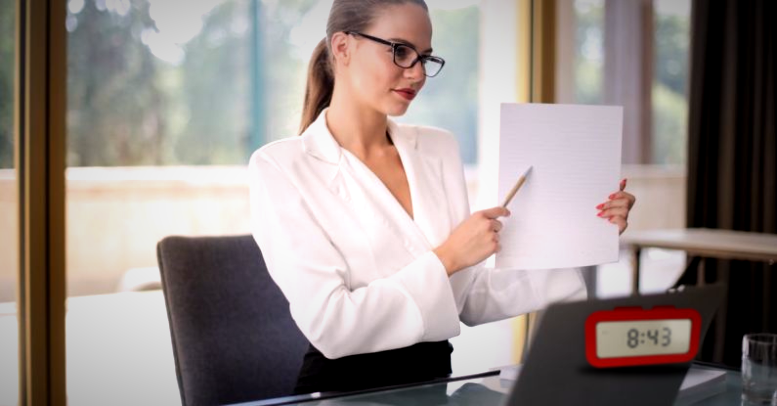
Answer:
8 h 43 min
